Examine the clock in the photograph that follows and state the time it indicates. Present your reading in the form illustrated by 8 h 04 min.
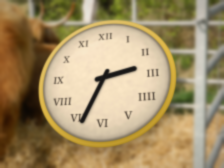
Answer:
2 h 34 min
